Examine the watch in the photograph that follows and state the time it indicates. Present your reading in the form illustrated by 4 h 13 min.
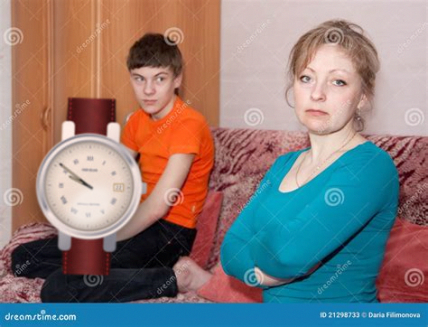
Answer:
9 h 51 min
